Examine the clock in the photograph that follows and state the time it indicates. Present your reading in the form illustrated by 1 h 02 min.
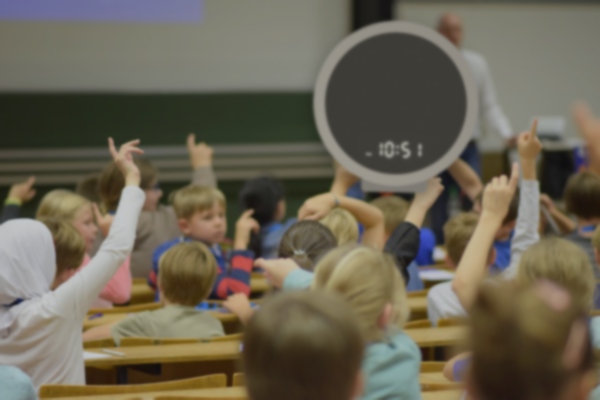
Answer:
10 h 51 min
